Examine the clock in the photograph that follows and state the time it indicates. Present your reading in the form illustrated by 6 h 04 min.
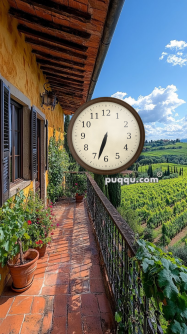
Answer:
6 h 33 min
